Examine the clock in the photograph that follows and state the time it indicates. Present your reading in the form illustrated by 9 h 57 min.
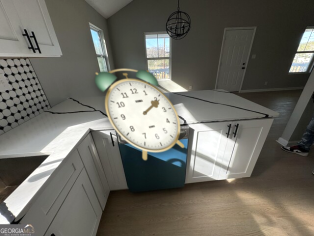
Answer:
2 h 11 min
